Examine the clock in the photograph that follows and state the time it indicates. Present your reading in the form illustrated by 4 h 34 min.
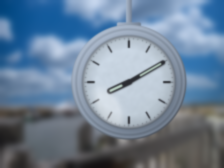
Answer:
8 h 10 min
